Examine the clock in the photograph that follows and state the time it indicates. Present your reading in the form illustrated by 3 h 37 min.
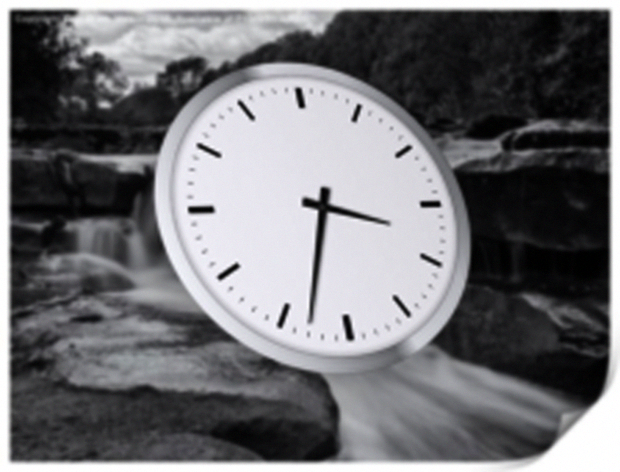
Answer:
3 h 33 min
